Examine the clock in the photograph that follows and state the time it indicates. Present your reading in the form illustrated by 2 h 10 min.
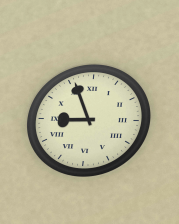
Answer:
8 h 56 min
